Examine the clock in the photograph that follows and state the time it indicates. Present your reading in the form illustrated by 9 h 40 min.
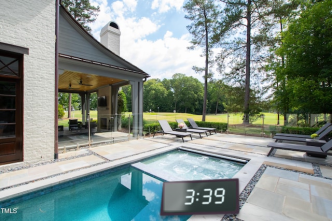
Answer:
3 h 39 min
